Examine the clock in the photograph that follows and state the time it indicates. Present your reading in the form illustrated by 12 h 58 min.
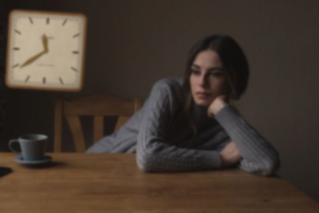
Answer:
11 h 39 min
